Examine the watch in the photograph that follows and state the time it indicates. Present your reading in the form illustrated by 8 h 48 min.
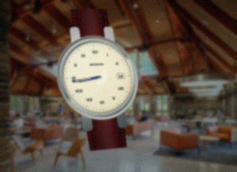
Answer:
8 h 44 min
